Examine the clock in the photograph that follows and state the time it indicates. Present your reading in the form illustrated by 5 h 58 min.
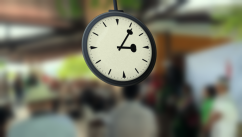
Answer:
3 h 06 min
